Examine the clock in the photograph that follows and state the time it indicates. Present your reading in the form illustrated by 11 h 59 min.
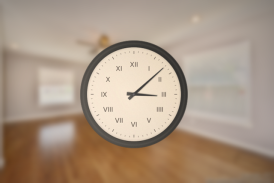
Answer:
3 h 08 min
